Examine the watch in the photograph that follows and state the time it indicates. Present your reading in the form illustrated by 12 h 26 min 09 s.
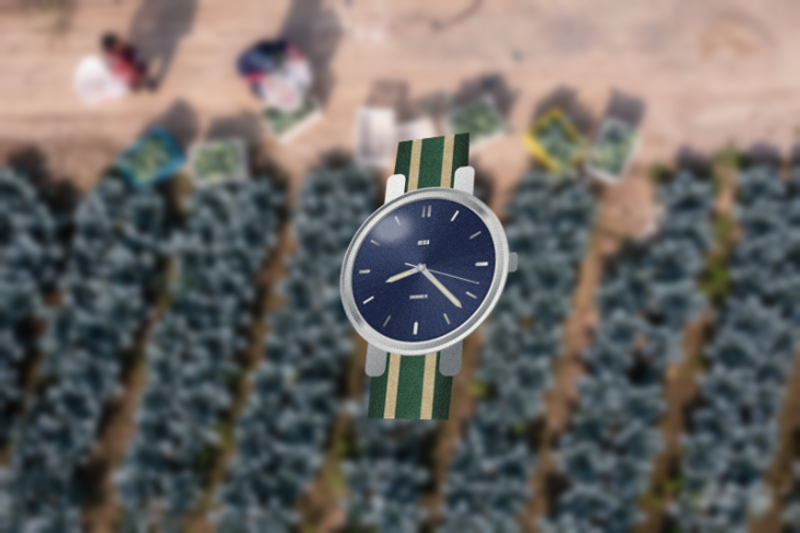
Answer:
8 h 22 min 18 s
